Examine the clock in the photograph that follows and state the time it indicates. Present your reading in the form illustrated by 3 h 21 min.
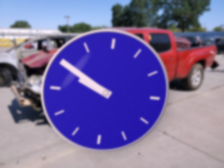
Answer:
9 h 50 min
